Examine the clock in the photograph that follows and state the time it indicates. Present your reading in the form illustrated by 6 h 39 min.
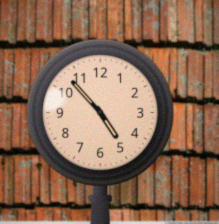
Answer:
4 h 53 min
